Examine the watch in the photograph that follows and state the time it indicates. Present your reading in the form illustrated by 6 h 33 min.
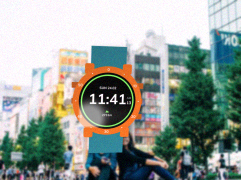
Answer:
11 h 41 min
